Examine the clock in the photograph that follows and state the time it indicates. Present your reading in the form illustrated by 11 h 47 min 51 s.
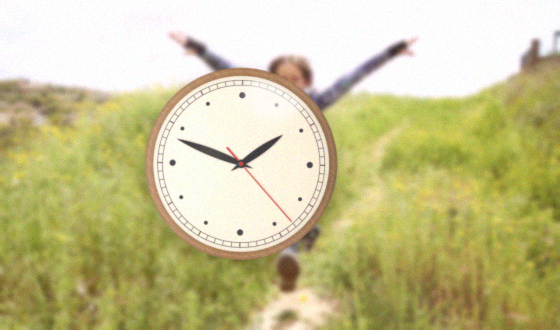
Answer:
1 h 48 min 23 s
